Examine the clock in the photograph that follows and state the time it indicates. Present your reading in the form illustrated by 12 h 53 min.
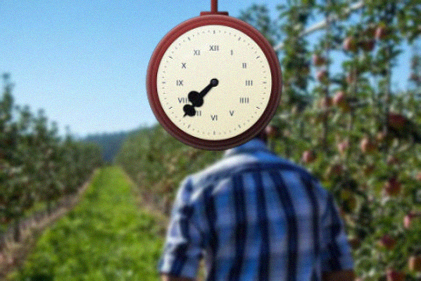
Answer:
7 h 37 min
